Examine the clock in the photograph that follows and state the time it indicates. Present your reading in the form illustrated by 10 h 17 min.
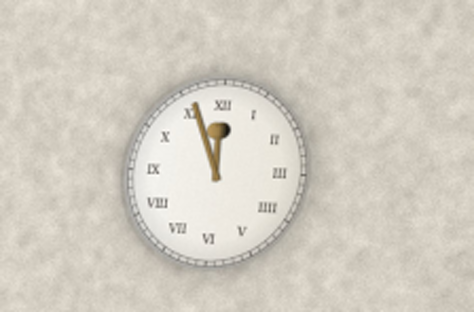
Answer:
11 h 56 min
